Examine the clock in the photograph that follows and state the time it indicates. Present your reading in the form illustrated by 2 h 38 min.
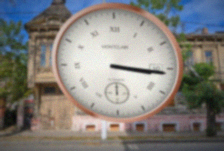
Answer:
3 h 16 min
